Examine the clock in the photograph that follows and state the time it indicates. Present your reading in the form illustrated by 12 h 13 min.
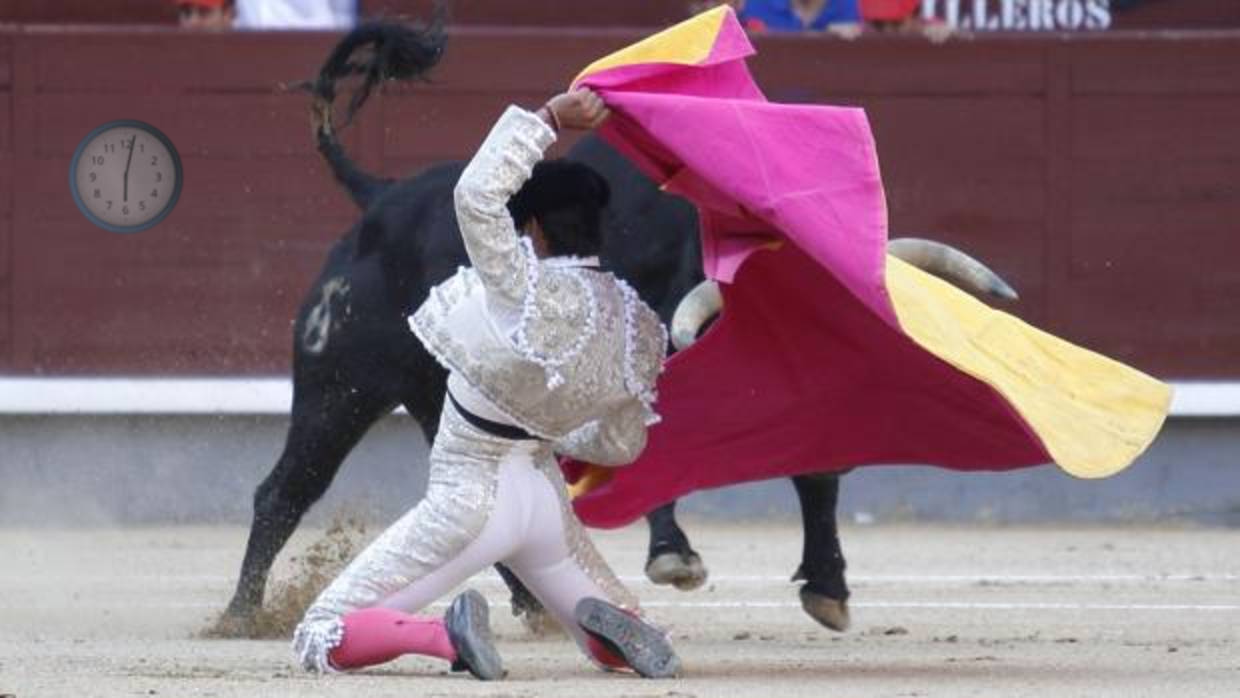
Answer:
6 h 02 min
